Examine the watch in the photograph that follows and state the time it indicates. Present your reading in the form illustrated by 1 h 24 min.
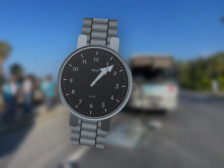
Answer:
1 h 07 min
